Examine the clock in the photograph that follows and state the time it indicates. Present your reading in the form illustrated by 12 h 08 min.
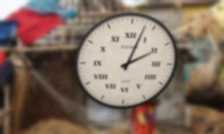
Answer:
2 h 03 min
